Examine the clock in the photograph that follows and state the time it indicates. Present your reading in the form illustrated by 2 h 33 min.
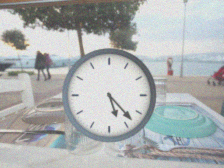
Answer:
5 h 23 min
